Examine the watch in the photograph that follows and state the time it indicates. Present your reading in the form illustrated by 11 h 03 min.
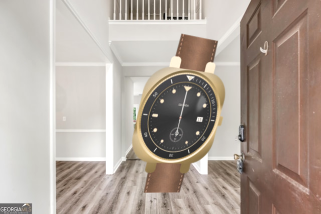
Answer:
6 h 00 min
